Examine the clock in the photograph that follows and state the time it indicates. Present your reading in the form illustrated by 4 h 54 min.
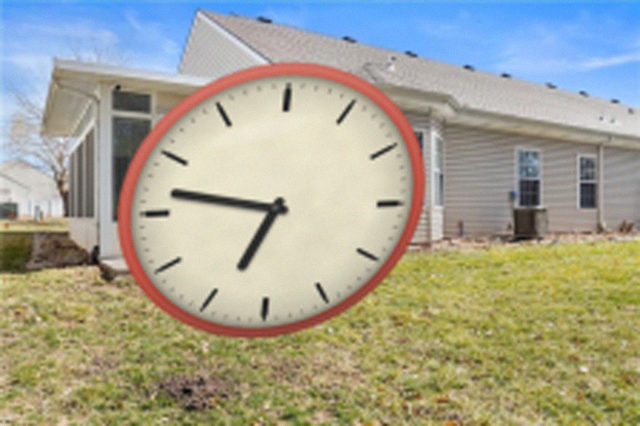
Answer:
6 h 47 min
